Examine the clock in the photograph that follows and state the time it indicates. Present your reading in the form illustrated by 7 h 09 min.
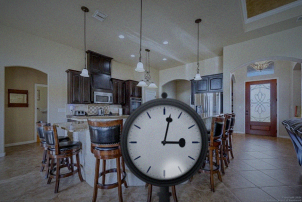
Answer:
3 h 02 min
